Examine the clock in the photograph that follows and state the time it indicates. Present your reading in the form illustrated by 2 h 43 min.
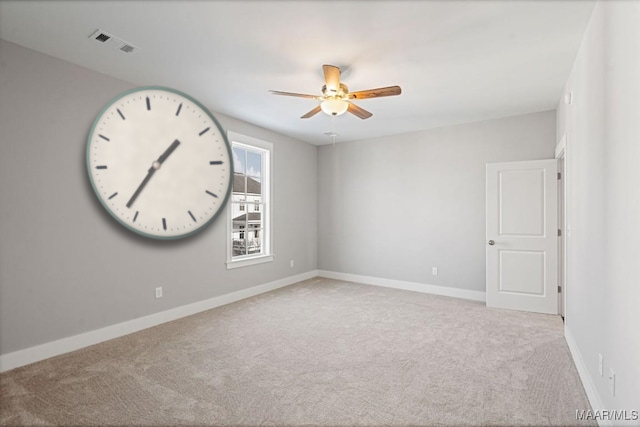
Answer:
1 h 37 min
